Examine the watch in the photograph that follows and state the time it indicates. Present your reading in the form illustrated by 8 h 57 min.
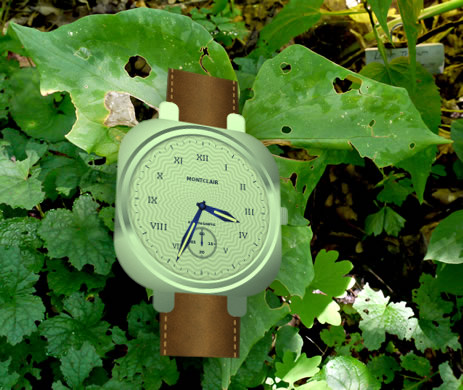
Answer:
3 h 34 min
